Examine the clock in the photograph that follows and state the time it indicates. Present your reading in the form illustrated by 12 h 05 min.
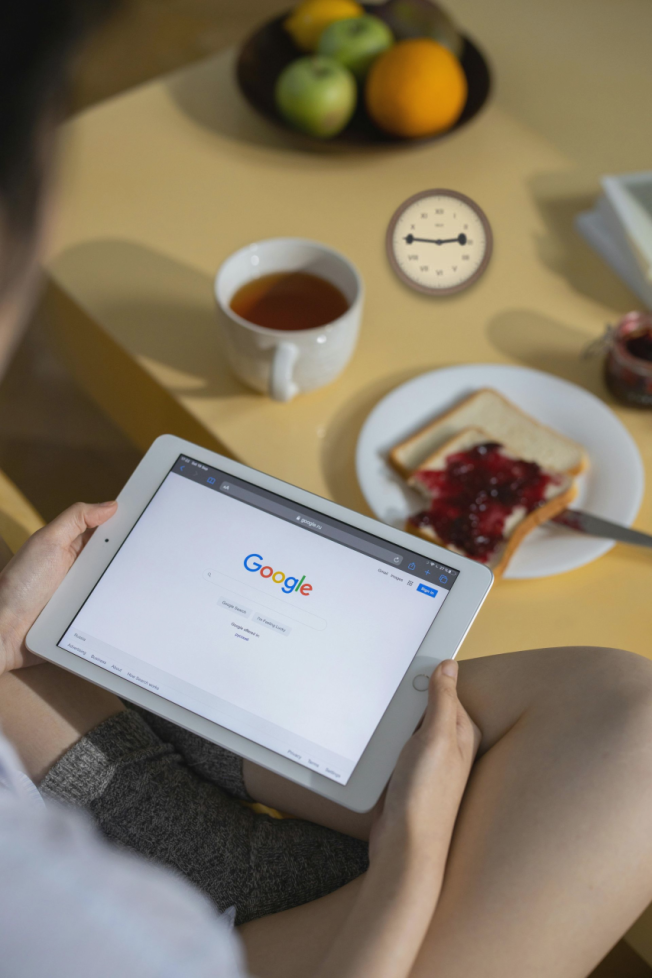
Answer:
2 h 46 min
